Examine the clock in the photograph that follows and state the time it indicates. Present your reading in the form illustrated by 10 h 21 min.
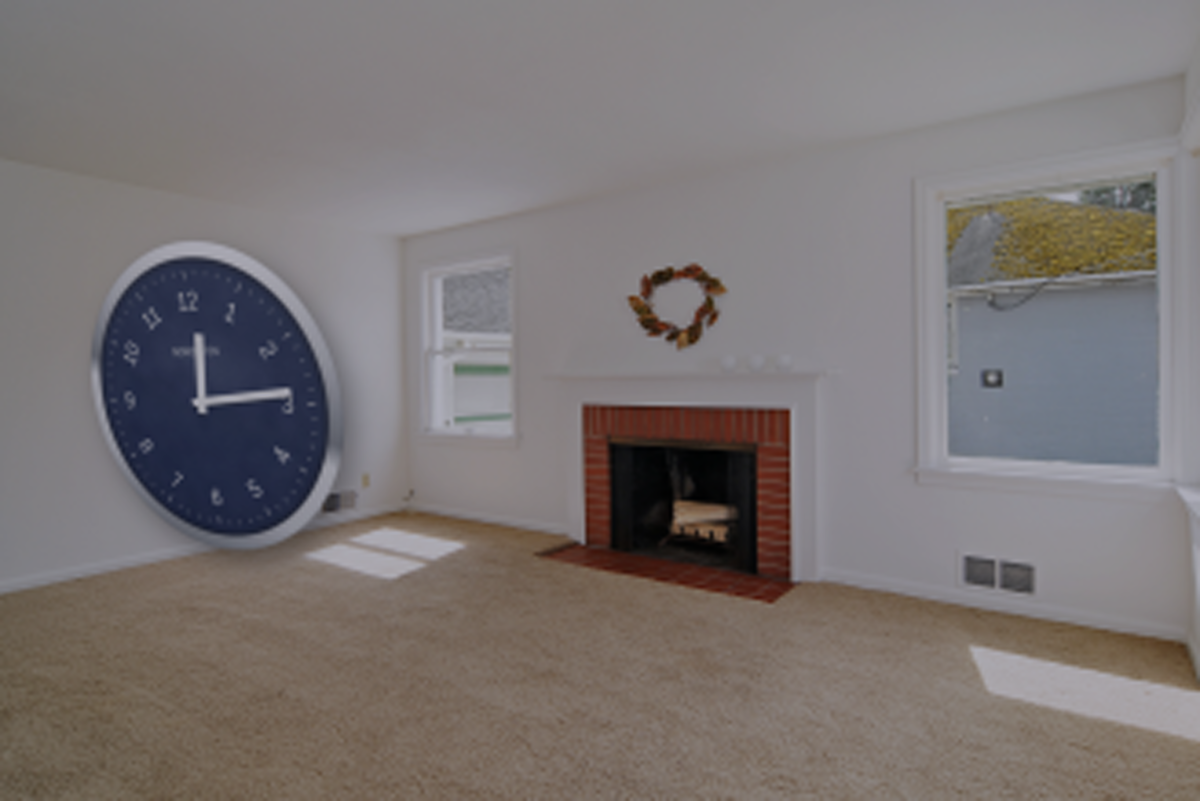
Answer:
12 h 14 min
